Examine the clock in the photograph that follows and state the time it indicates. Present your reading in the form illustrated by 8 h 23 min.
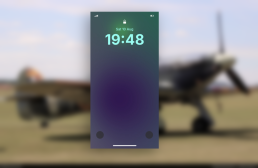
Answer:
19 h 48 min
